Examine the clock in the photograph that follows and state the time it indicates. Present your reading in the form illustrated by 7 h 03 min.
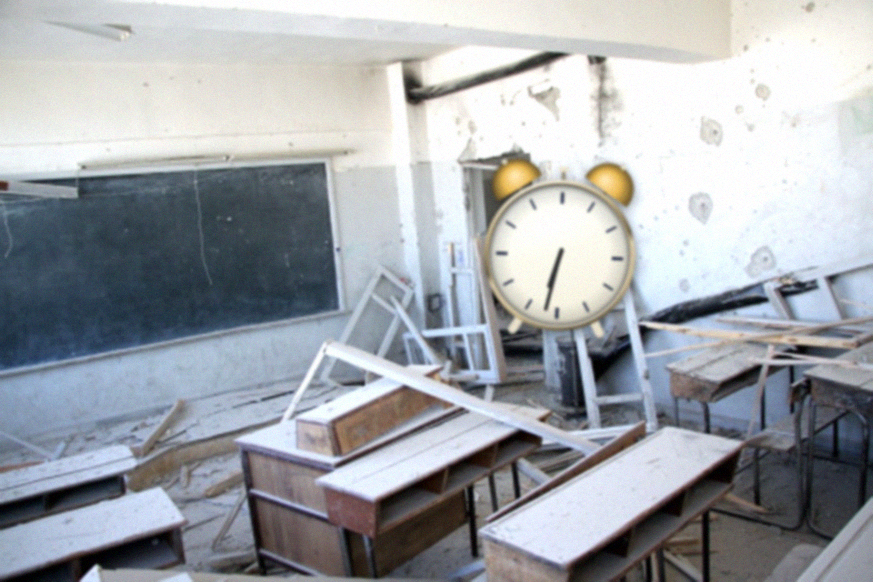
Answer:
6 h 32 min
